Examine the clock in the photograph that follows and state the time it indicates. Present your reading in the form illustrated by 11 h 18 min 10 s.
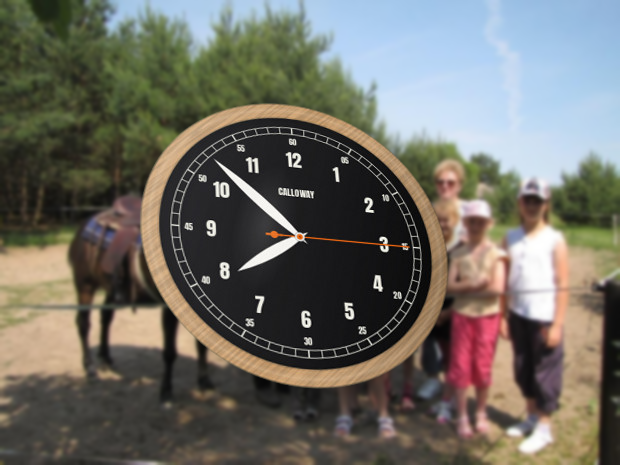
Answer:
7 h 52 min 15 s
